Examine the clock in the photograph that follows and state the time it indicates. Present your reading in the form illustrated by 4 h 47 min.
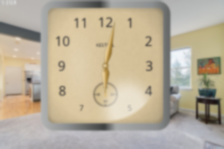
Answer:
6 h 02 min
